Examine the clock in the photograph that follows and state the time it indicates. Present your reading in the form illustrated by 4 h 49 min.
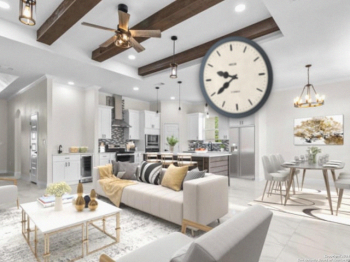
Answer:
9 h 39 min
